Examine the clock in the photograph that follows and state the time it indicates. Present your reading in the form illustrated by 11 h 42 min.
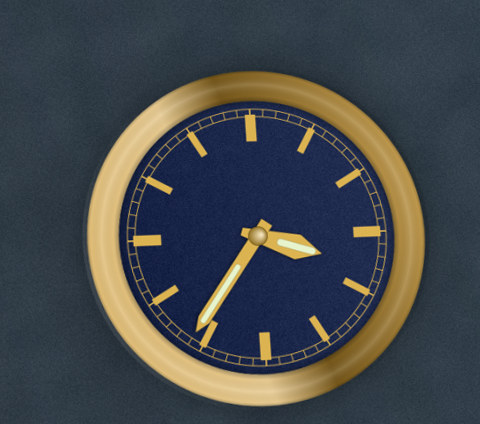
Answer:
3 h 36 min
